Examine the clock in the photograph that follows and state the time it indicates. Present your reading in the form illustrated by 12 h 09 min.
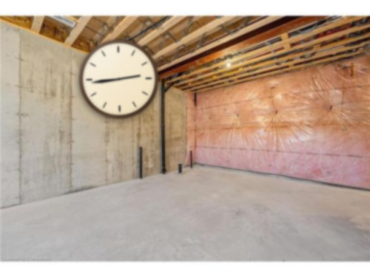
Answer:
2 h 44 min
